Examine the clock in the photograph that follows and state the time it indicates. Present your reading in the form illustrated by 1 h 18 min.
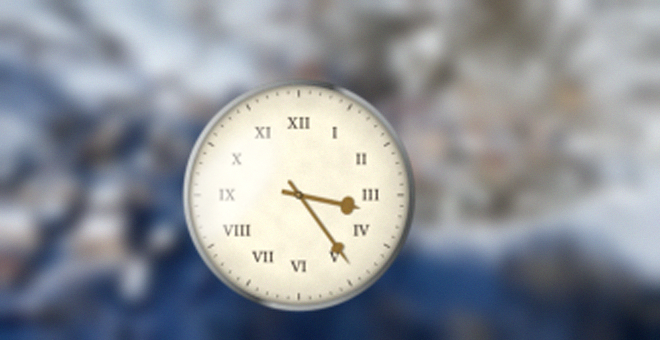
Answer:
3 h 24 min
